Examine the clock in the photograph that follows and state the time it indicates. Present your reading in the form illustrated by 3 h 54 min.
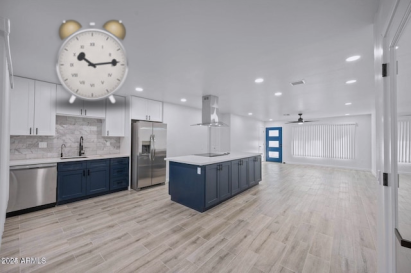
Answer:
10 h 14 min
